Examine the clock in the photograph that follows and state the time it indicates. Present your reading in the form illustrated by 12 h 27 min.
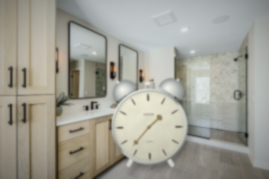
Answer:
1 h 37 min
